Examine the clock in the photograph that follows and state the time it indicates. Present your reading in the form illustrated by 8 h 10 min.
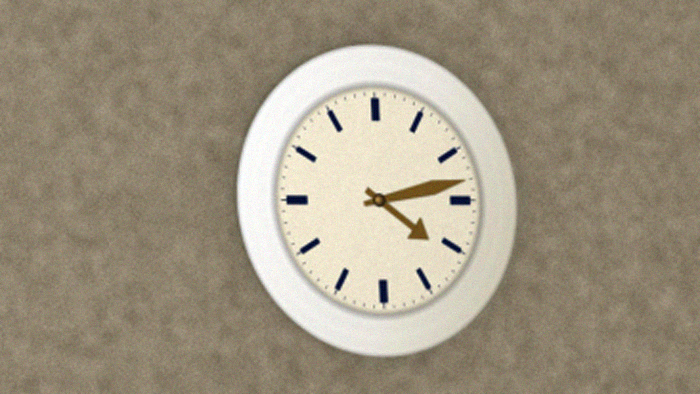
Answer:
4 h 13 min
